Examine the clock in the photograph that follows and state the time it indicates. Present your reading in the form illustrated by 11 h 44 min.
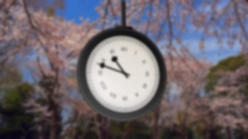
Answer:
10 h 48 min
